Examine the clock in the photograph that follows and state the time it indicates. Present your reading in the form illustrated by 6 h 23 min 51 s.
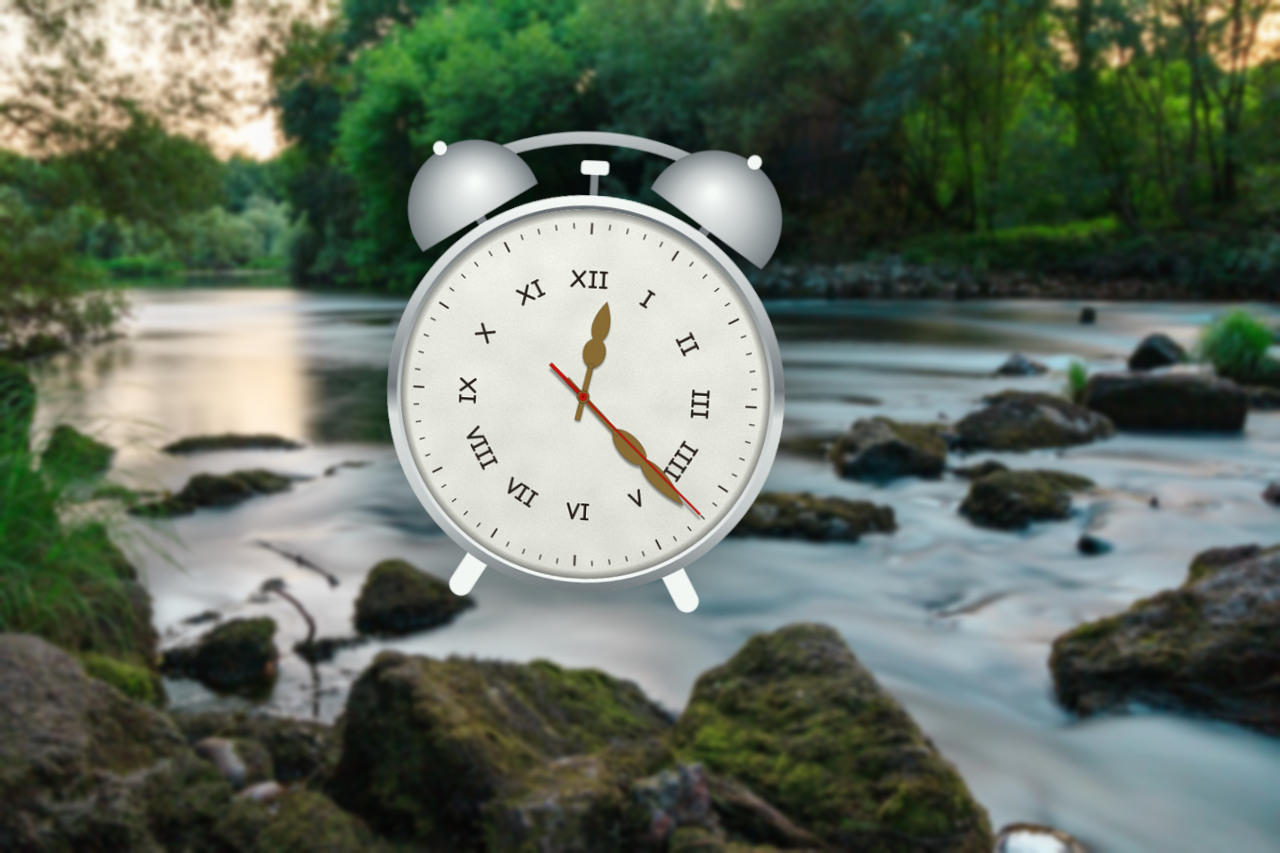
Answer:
12 h 22 min 22 s
